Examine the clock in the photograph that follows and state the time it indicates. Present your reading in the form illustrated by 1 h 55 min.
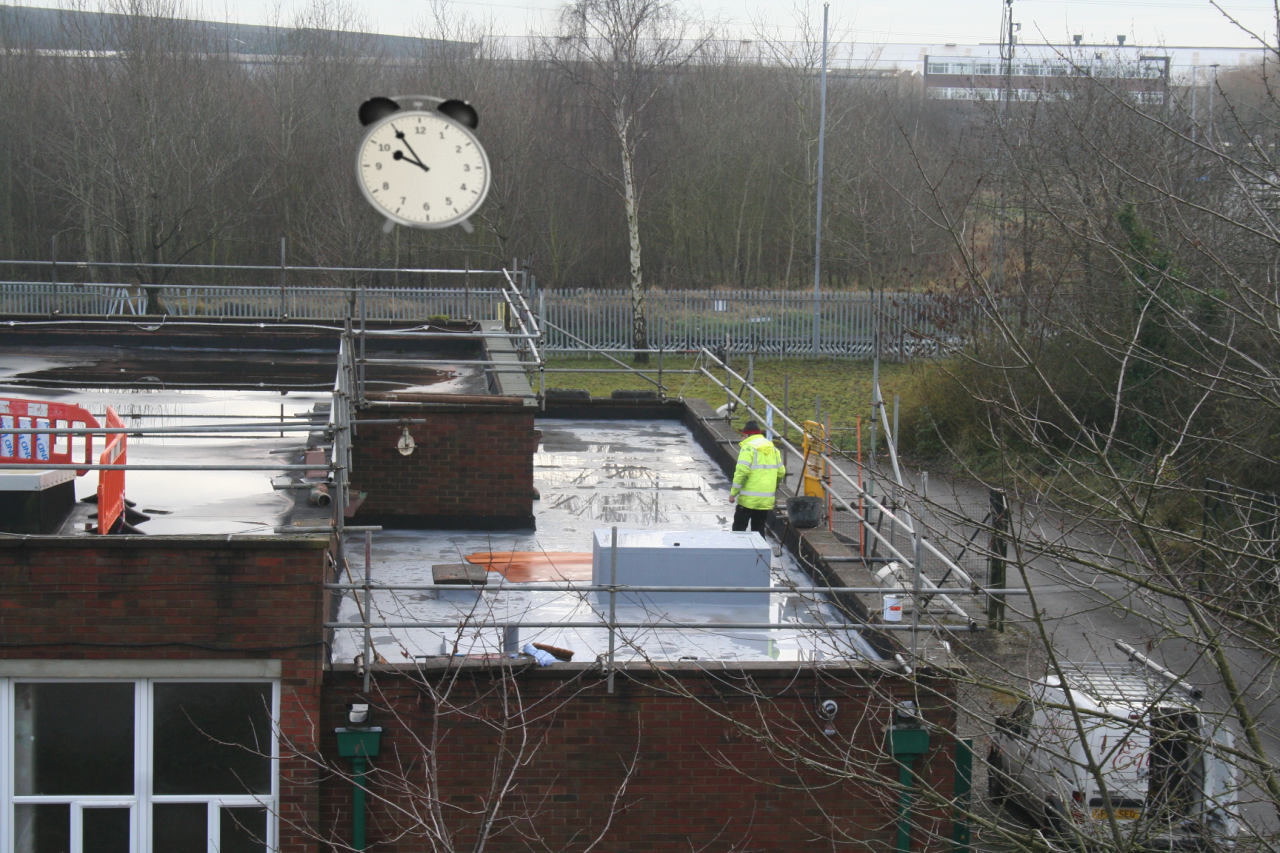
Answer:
9 h 55 min
